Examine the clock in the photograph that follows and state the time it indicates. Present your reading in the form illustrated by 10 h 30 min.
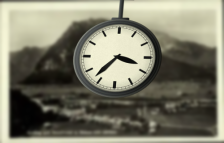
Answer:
3 h 37 min
